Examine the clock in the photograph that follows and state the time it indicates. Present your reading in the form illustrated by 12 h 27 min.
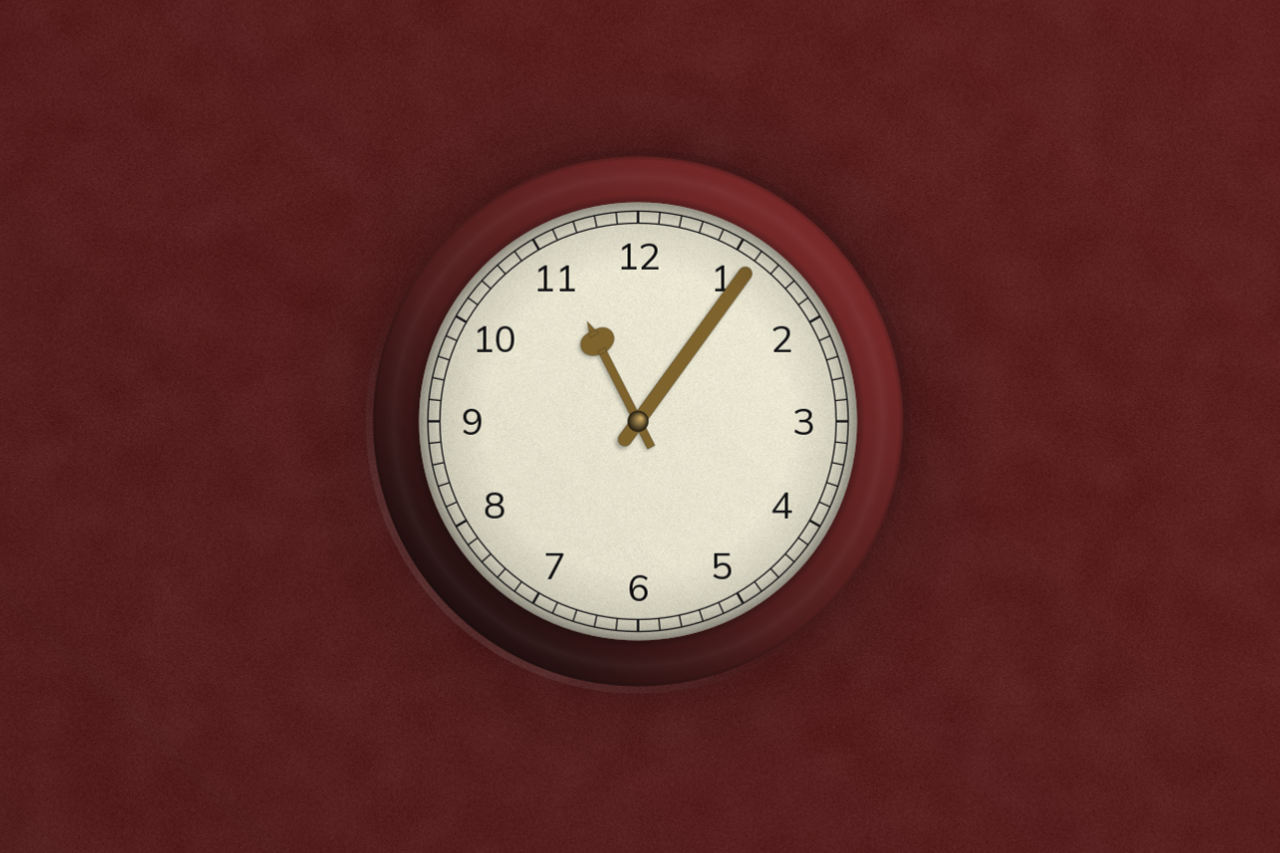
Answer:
11 h 06 min
